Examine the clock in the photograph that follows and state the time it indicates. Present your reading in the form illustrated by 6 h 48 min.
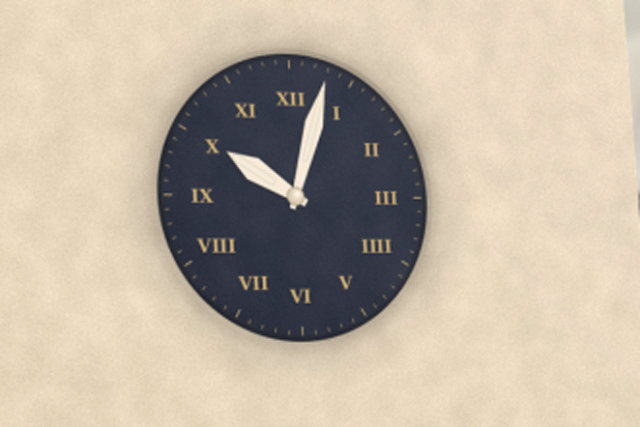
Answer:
10 h 03 min
